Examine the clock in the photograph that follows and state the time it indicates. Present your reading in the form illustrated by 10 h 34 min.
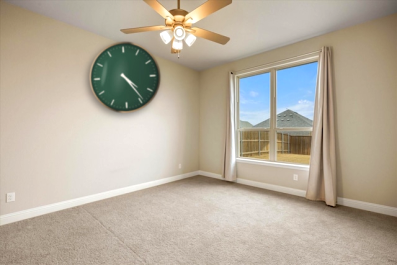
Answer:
4 h 24 min
